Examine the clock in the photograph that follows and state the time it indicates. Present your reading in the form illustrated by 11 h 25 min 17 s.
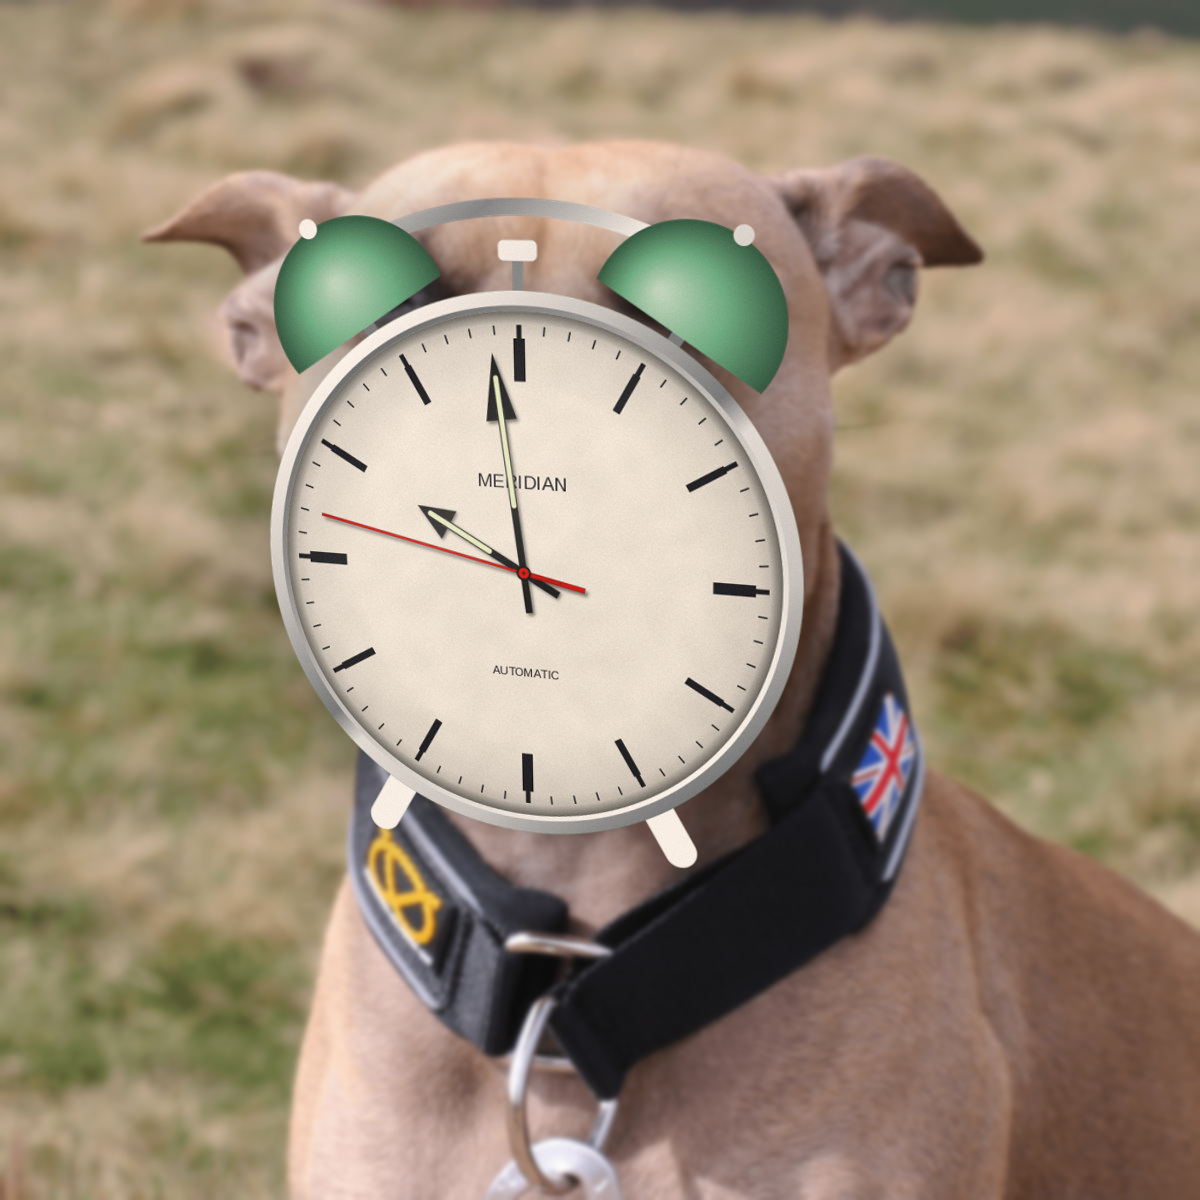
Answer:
9 h 58 min 47 s
